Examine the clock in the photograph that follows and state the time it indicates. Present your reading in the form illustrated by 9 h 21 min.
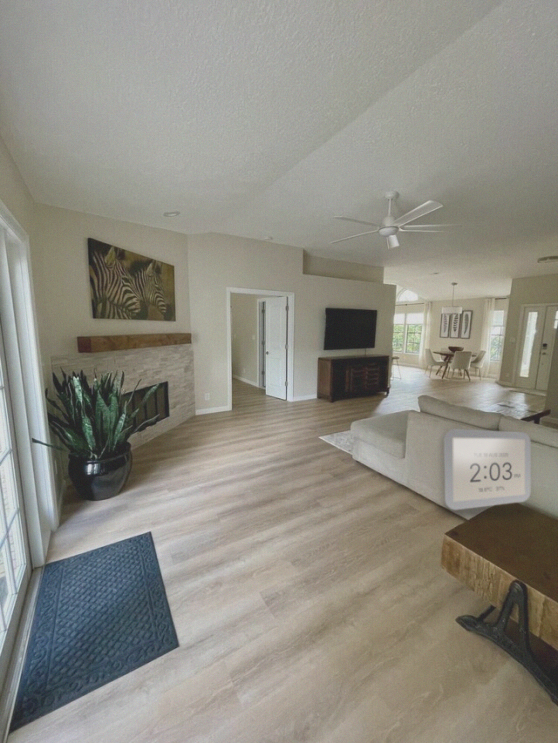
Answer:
2 h 03 min
